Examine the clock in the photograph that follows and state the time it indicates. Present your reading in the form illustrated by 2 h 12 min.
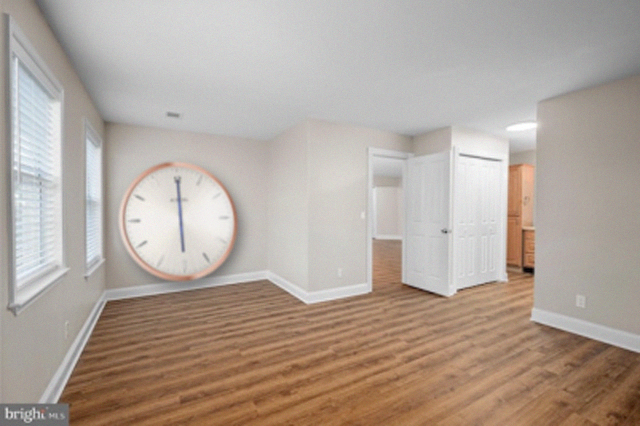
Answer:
6 h 00 min
